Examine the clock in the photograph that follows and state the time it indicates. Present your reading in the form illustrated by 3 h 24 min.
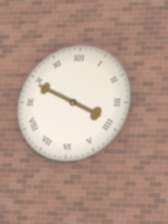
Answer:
3 h 49 min
